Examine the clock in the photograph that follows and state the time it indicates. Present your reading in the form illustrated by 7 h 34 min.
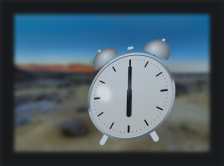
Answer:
6 h 00 min
